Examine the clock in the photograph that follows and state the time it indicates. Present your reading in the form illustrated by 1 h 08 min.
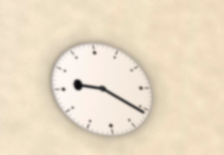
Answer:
9 h 21 min
